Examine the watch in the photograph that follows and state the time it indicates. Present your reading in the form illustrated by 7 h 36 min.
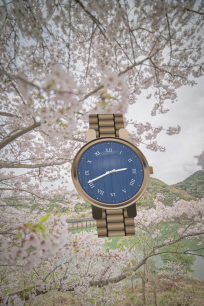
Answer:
2 h 41 min
